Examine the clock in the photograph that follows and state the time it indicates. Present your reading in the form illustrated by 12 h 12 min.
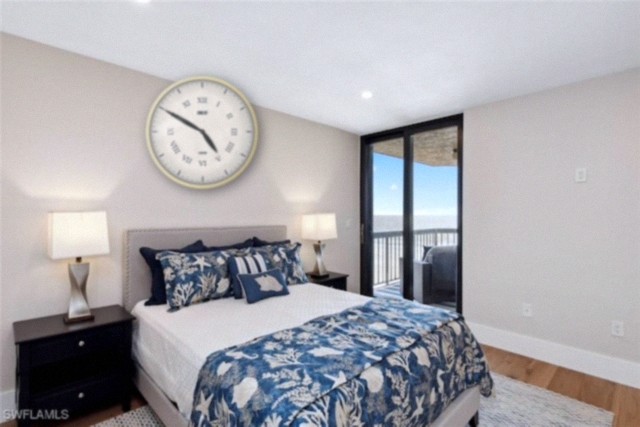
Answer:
4 h 50 min
